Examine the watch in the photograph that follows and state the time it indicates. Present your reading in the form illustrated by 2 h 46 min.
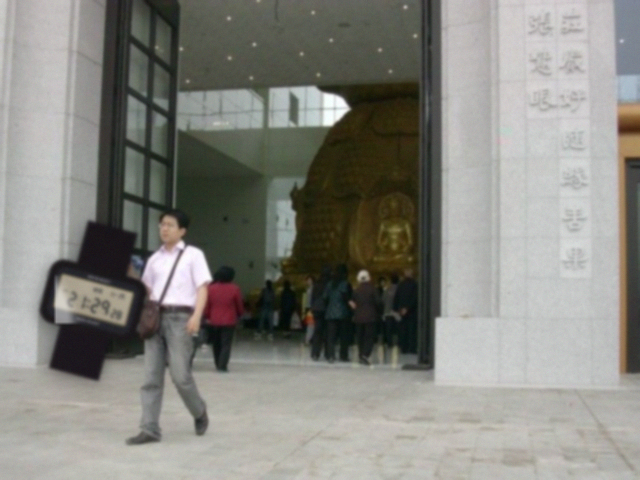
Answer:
21 h 29 min
